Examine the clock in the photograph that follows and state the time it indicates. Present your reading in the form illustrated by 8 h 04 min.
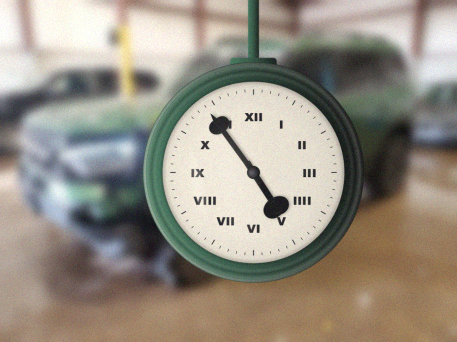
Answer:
4 h 54 min
